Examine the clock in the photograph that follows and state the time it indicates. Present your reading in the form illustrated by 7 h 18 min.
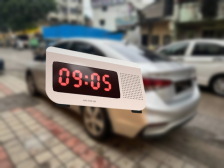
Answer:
9 h 05 min
